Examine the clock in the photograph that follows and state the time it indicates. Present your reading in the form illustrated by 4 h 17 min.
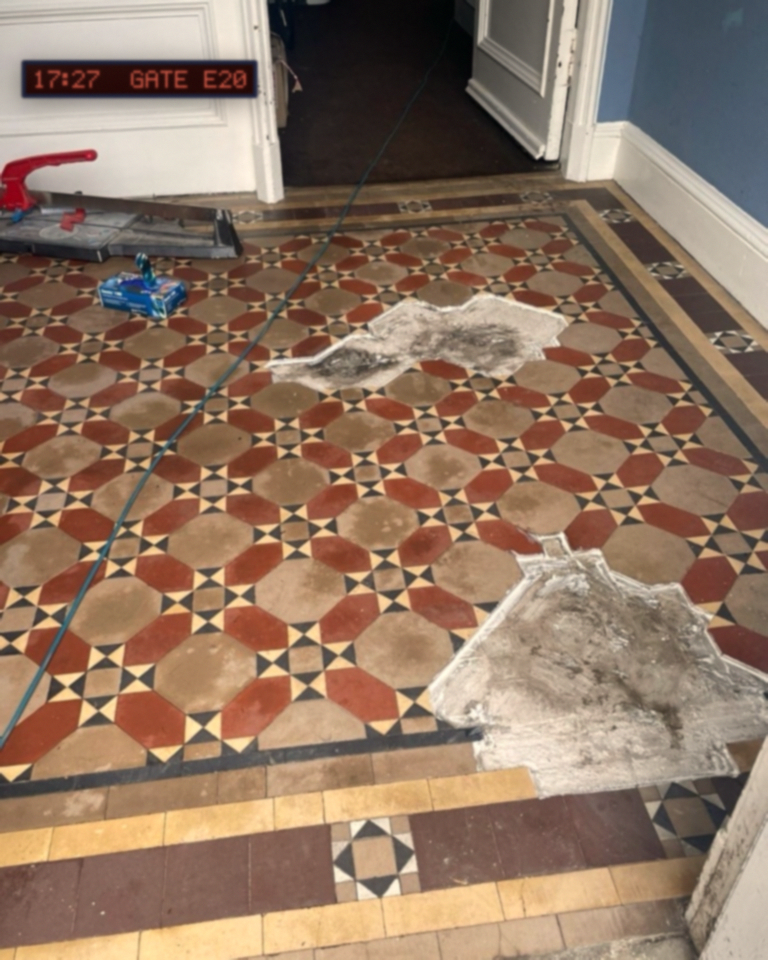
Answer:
17 h 27 min
